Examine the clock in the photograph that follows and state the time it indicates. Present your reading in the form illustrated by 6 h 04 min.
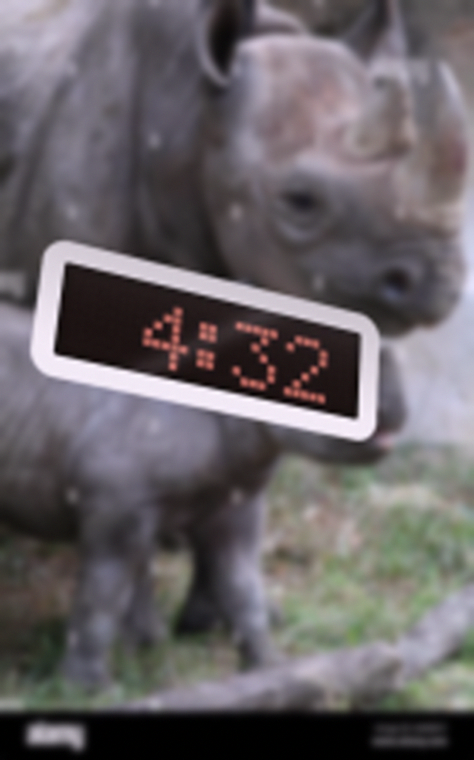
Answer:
4 h 32 min
